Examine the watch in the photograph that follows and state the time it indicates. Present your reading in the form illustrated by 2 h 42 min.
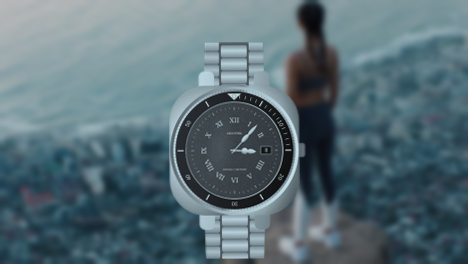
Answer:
3 h 07 min
